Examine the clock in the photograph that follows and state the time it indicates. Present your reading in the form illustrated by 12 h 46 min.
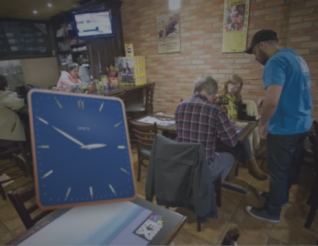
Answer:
2 h 50 min
